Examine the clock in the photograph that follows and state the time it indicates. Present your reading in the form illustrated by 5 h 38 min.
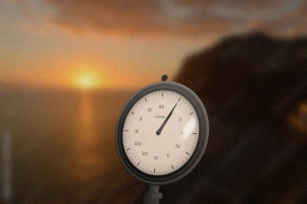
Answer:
1 h 05 min
